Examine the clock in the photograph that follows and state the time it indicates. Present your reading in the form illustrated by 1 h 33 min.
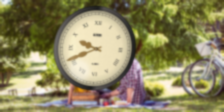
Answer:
9 h 41 min
